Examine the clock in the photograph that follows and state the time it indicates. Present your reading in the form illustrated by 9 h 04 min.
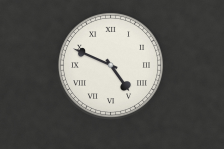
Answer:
4 h 49 min
